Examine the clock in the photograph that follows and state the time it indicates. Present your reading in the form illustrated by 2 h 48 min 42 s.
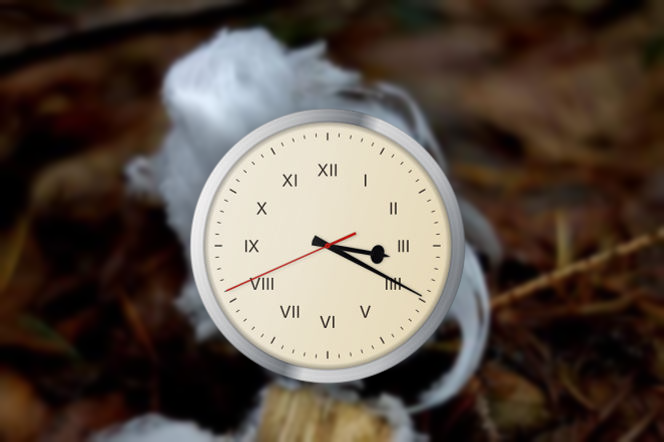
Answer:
3 h 19 min 41 s
